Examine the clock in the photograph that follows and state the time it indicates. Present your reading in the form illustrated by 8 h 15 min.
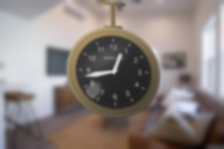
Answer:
12 h 43 min
